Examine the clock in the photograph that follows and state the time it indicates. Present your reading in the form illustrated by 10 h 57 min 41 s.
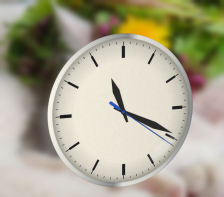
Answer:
11 h 19 min 21 s
